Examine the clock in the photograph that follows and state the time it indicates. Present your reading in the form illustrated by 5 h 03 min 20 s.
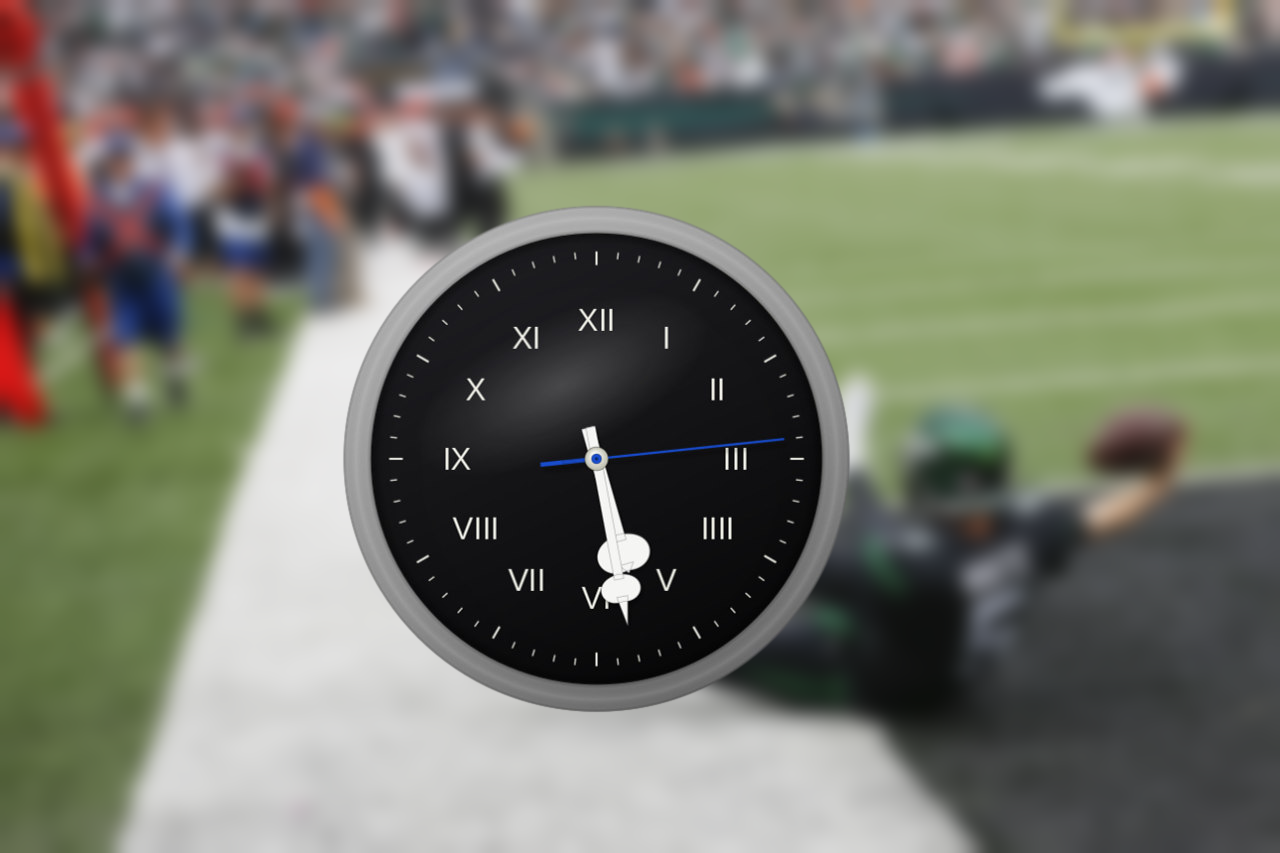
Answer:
5 h 28 min 14 s
